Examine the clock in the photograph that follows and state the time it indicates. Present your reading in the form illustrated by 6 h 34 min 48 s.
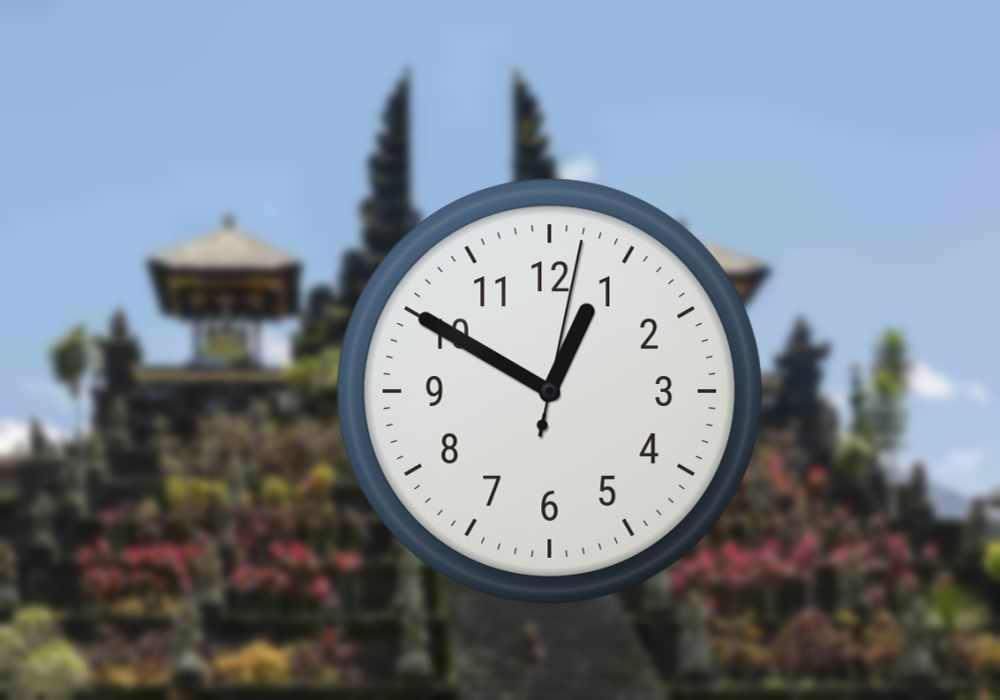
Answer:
12 h 50 min 02 s
